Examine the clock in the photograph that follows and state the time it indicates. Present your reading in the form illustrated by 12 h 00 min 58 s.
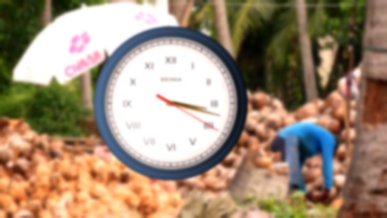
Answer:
3 h 17 min 20 s
